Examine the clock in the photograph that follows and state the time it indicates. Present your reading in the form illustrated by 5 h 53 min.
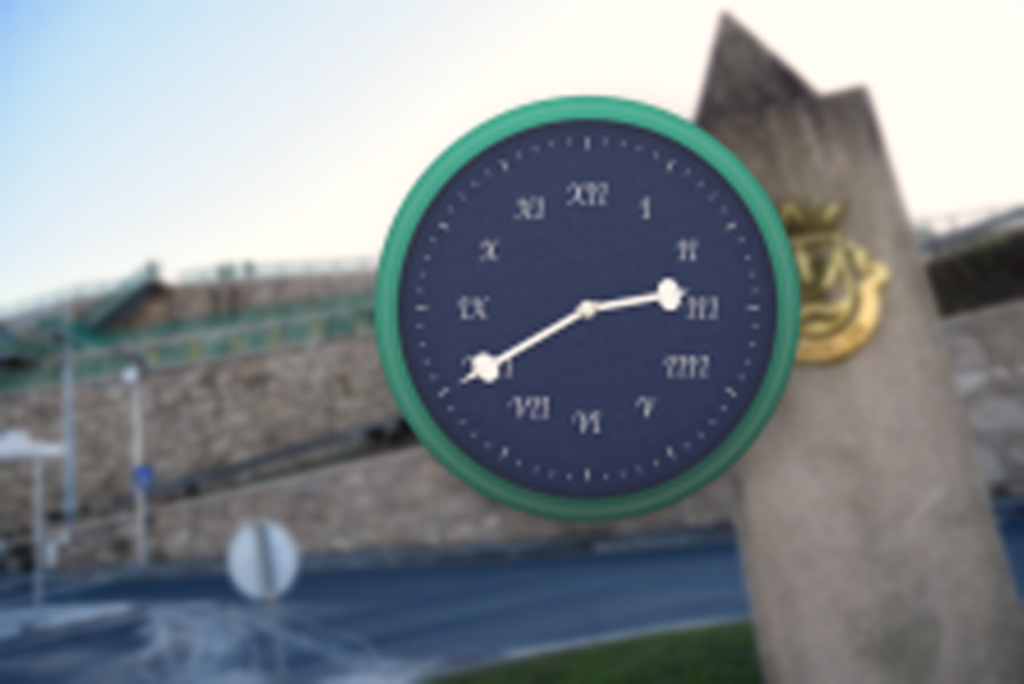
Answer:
2 h 40 min
